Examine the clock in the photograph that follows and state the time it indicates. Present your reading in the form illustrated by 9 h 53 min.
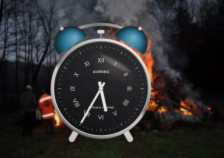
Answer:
5 h 35 min
